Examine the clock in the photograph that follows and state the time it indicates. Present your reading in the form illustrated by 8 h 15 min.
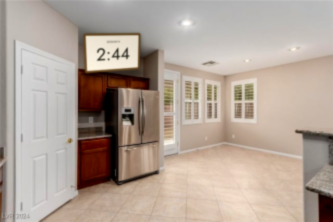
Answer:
2 h 44 min
